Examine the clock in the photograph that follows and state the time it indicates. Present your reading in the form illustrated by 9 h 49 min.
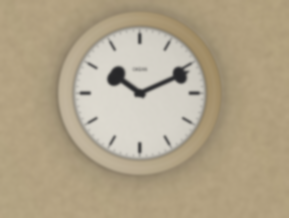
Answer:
10 h 11 min
